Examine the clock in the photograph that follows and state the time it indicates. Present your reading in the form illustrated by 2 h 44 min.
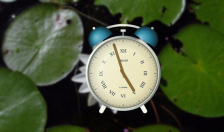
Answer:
4 h 57 min
